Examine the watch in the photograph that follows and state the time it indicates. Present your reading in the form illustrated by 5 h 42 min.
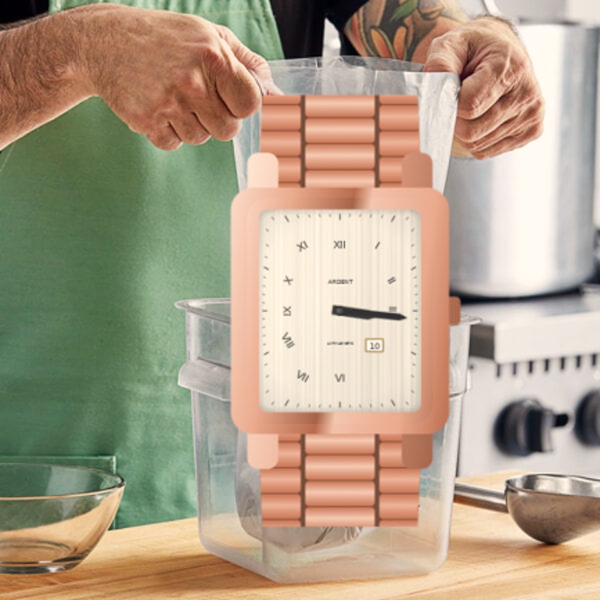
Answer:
3 h 16 min
